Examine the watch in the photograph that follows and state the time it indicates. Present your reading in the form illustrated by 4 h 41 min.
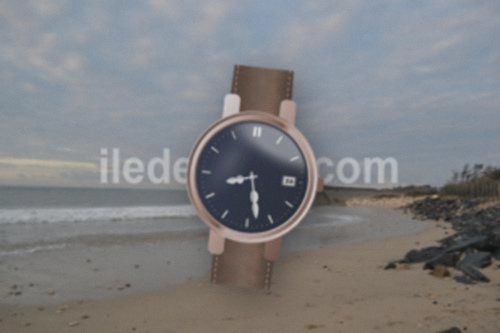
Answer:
8 h 28 min
